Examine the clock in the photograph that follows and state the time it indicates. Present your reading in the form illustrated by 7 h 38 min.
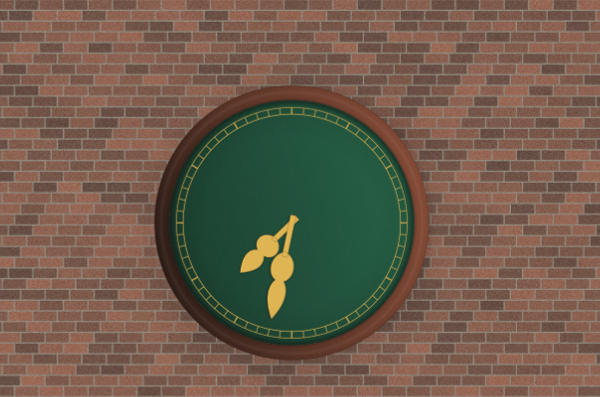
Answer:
7 h 32 min
